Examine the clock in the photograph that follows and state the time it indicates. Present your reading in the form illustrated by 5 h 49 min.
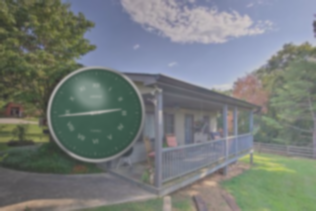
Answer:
2 h 44 min
